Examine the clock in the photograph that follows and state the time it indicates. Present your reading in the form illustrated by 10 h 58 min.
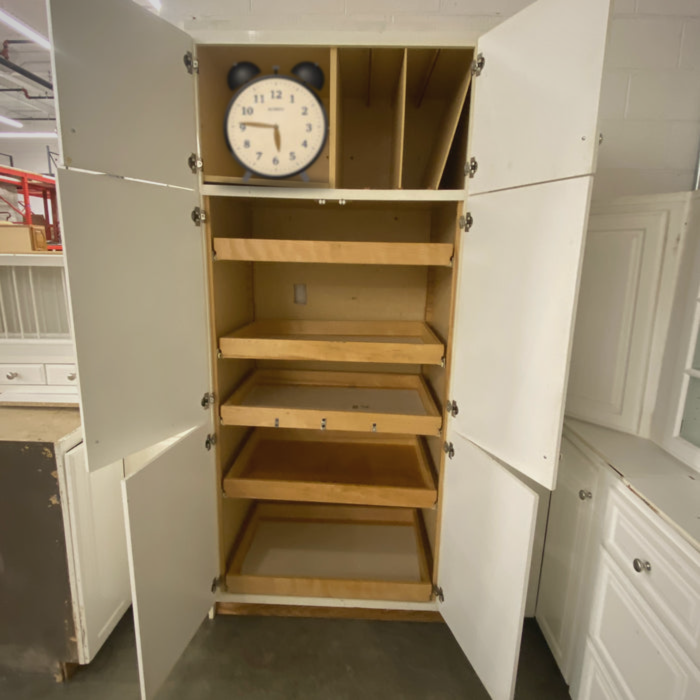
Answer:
5 h 46 min
